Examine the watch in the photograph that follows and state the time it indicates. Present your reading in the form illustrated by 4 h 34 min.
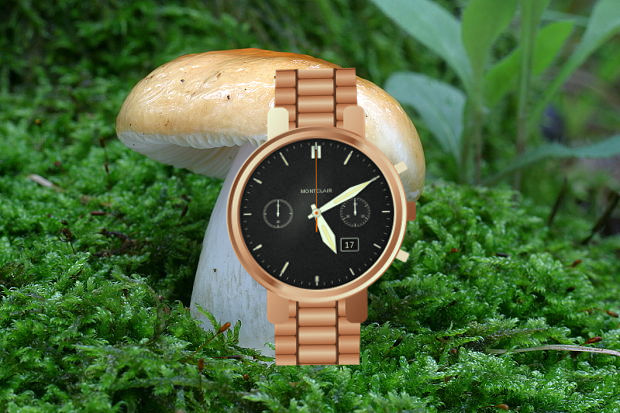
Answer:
5 h 10 min
